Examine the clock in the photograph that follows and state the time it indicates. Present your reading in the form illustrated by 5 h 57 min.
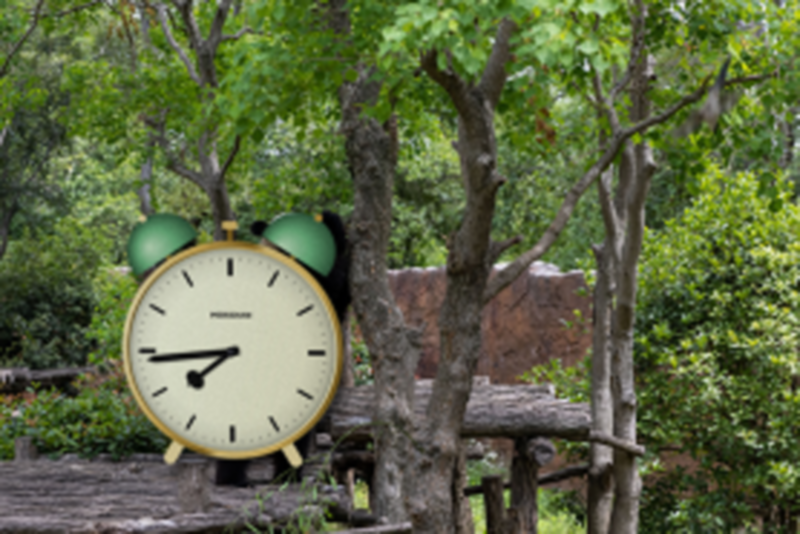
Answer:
7 h 44 min
